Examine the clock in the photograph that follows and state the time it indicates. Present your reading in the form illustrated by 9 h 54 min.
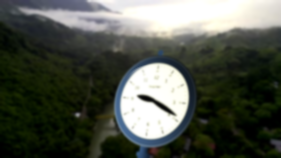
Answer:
9 h 19 min
